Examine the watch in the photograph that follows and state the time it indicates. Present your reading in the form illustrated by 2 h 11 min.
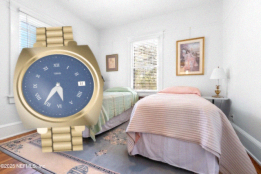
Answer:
5 h 36 min
